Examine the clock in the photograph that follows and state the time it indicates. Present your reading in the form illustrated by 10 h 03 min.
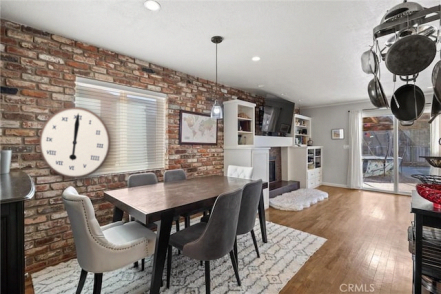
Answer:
6 h 00 min
